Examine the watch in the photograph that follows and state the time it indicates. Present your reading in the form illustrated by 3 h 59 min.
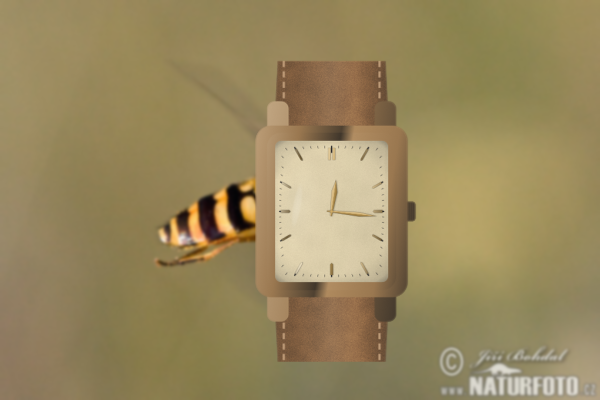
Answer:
12 h 16 min
